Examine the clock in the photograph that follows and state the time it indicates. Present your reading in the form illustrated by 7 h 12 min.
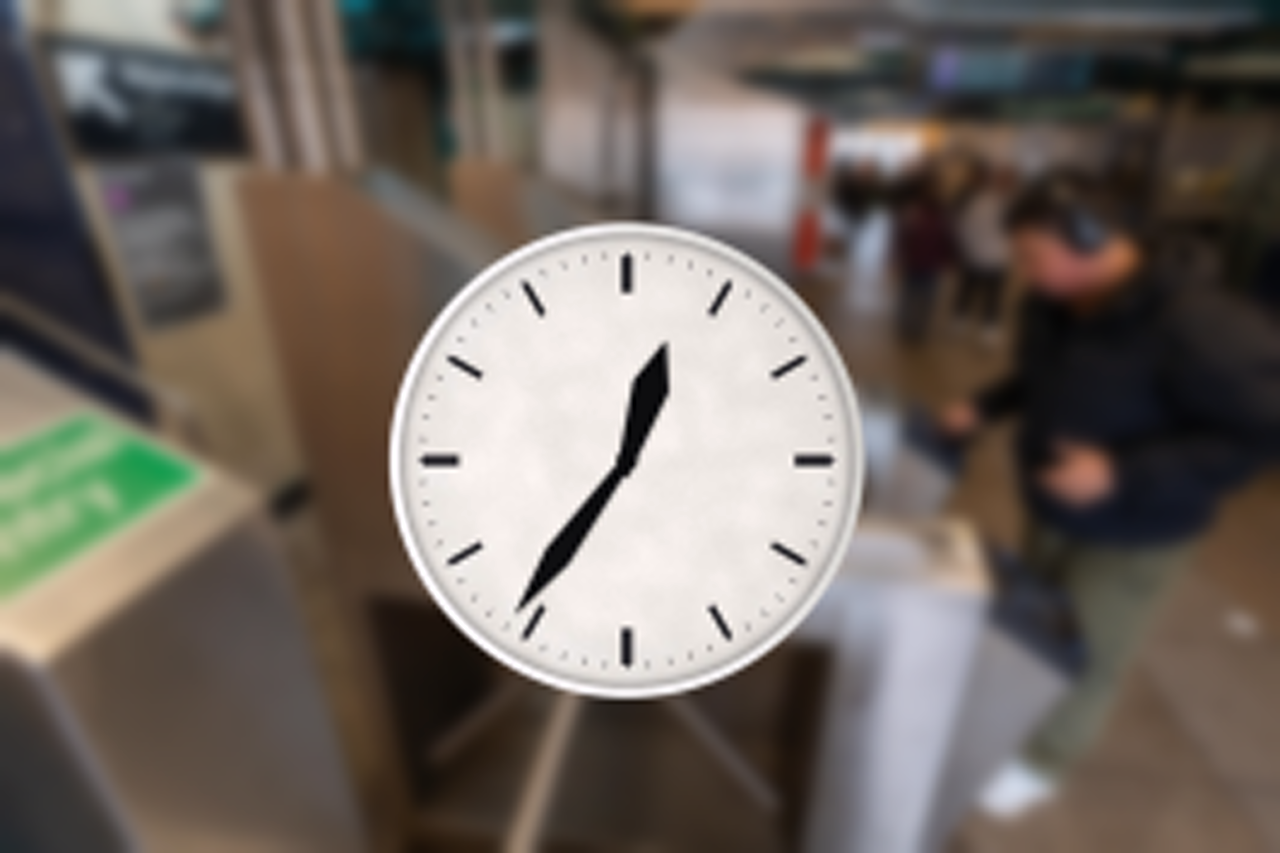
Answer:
12 h 36 min
